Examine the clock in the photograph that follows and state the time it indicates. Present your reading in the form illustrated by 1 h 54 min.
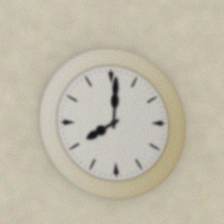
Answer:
8 h 01 min
